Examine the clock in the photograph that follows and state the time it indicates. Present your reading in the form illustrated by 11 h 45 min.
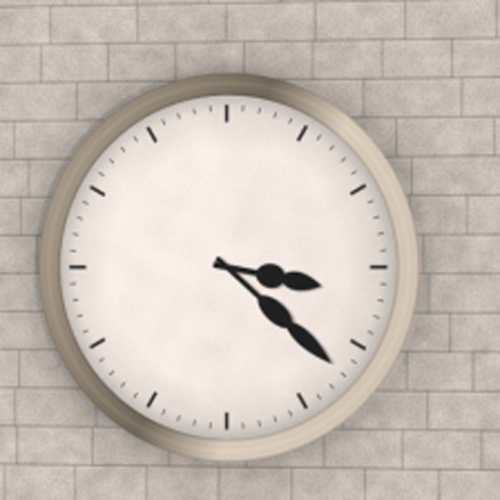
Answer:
3 h 22 min
